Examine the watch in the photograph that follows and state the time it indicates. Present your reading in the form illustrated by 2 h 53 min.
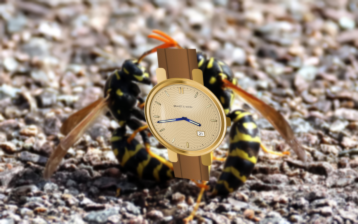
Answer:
3 h 43 min
